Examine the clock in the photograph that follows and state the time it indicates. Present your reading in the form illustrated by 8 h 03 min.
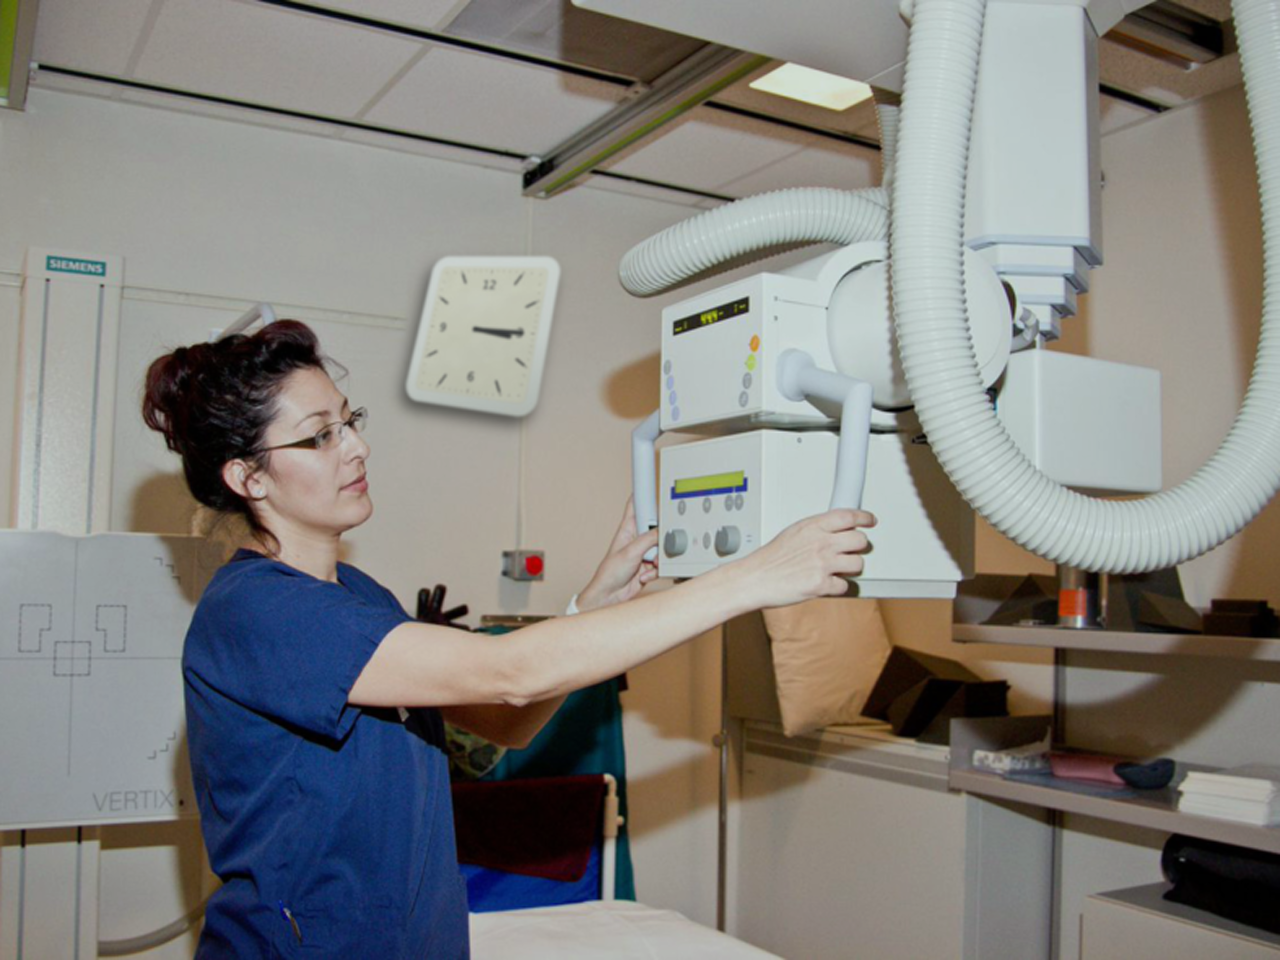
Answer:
3 h 15 min
